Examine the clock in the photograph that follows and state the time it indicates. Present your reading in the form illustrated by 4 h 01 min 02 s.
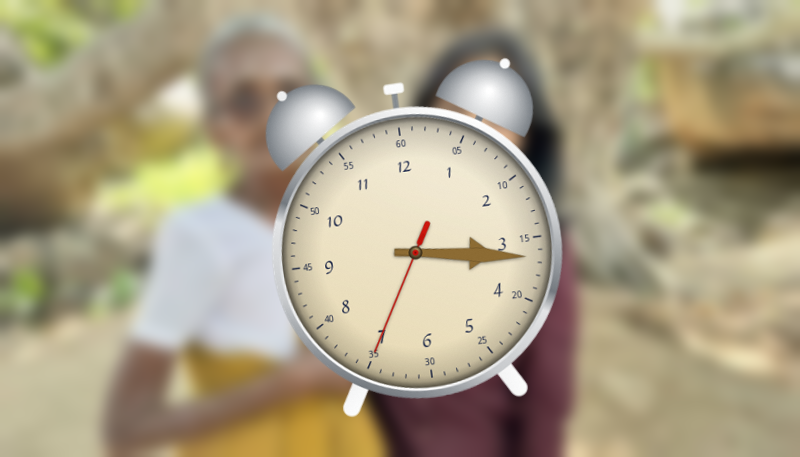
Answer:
3 h 16 min 35 s
